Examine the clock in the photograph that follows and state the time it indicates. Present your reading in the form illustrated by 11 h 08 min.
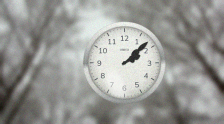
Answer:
2 h 08 min
